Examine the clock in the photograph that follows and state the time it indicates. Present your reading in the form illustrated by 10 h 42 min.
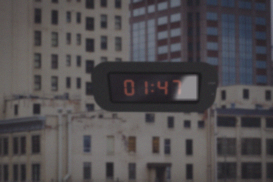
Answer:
1 h 47 min
